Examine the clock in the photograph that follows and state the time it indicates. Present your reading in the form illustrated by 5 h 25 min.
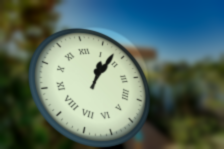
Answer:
1 h 08 min
